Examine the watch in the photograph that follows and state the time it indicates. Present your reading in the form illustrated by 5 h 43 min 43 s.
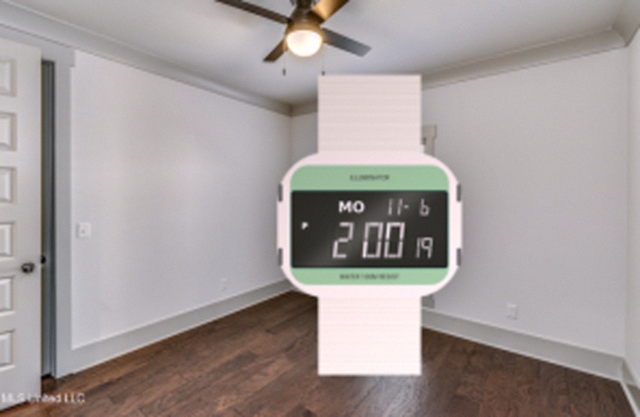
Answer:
2 h 00 min 19 s
